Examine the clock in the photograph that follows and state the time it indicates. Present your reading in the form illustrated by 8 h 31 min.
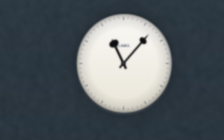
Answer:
11 h 07 min
